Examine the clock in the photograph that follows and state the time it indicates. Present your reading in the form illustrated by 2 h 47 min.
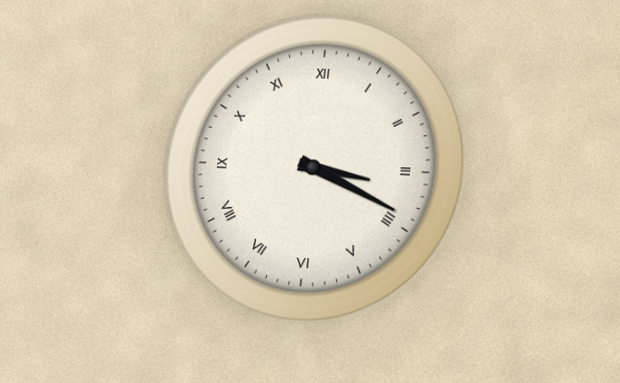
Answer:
3 h 19 min
